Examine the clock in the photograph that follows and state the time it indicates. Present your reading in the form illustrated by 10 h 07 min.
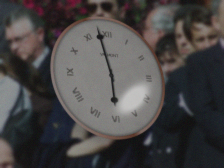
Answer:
5 h 58 min
